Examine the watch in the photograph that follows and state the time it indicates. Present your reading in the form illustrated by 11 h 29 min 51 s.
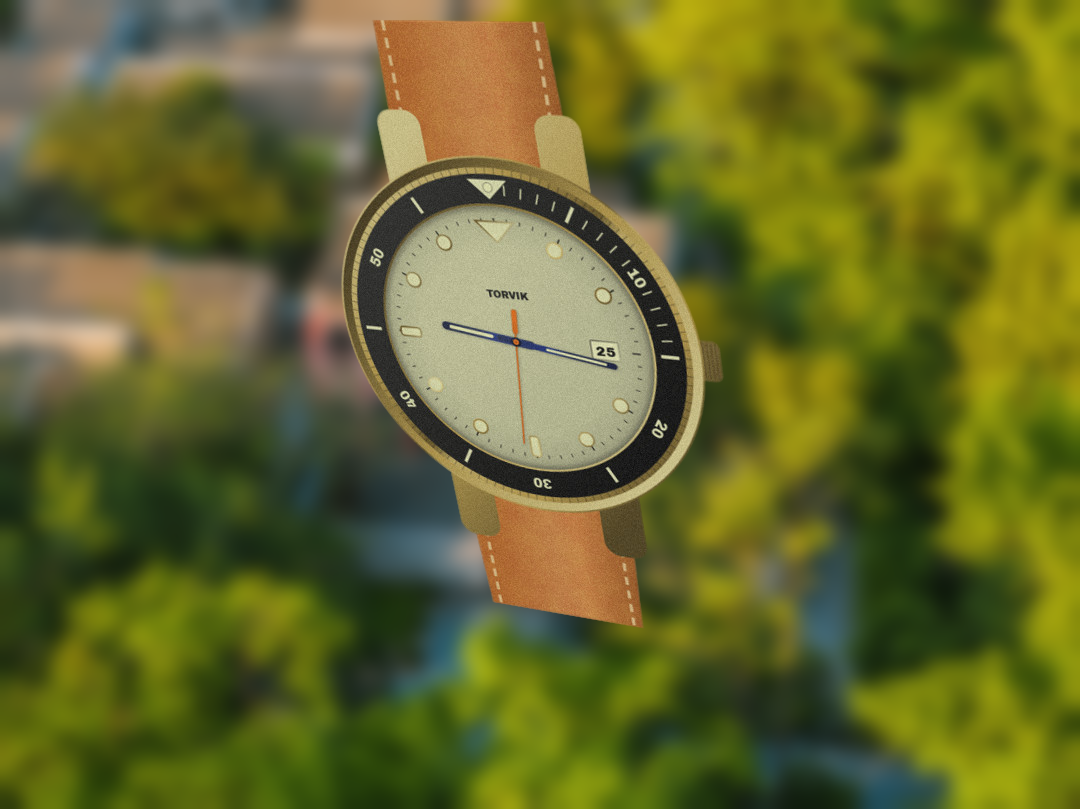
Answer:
9 h 16 min 31 s
